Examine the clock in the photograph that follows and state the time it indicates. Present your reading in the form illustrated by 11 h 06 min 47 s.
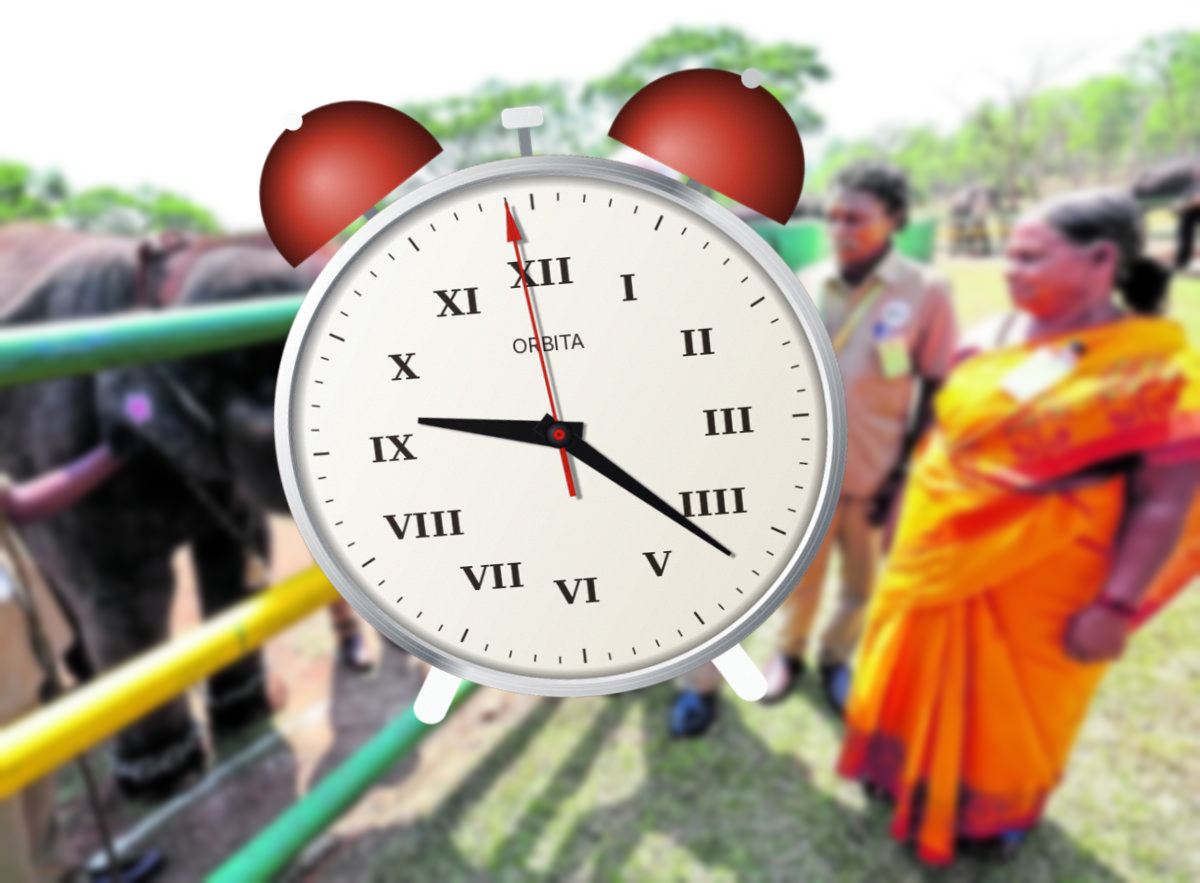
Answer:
9 h 21 min 59 s
